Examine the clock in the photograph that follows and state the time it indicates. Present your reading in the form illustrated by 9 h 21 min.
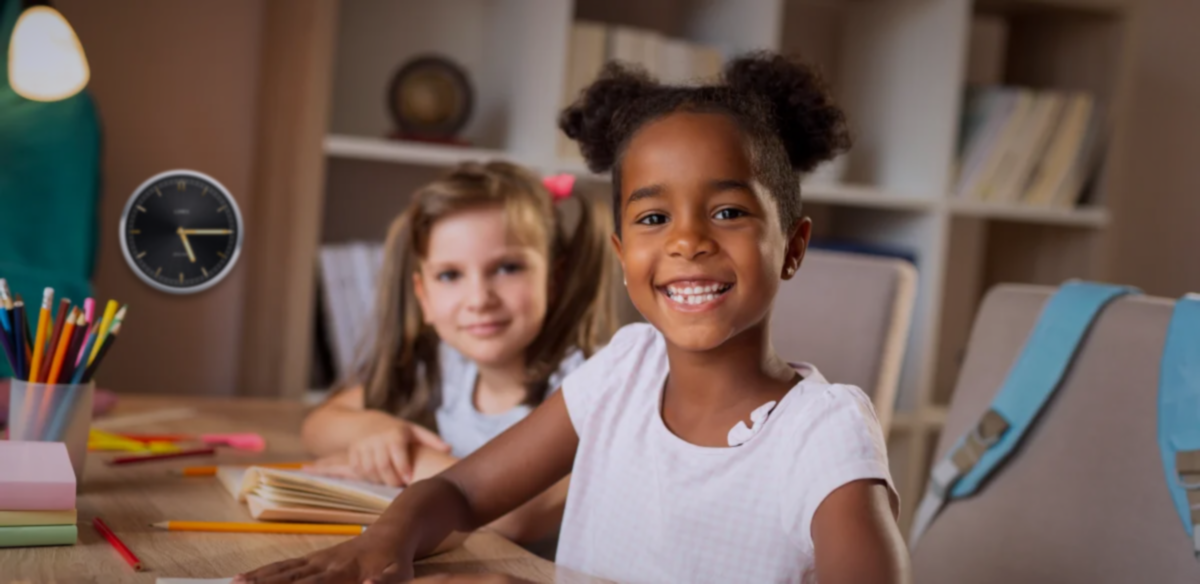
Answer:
5 h 15 min
